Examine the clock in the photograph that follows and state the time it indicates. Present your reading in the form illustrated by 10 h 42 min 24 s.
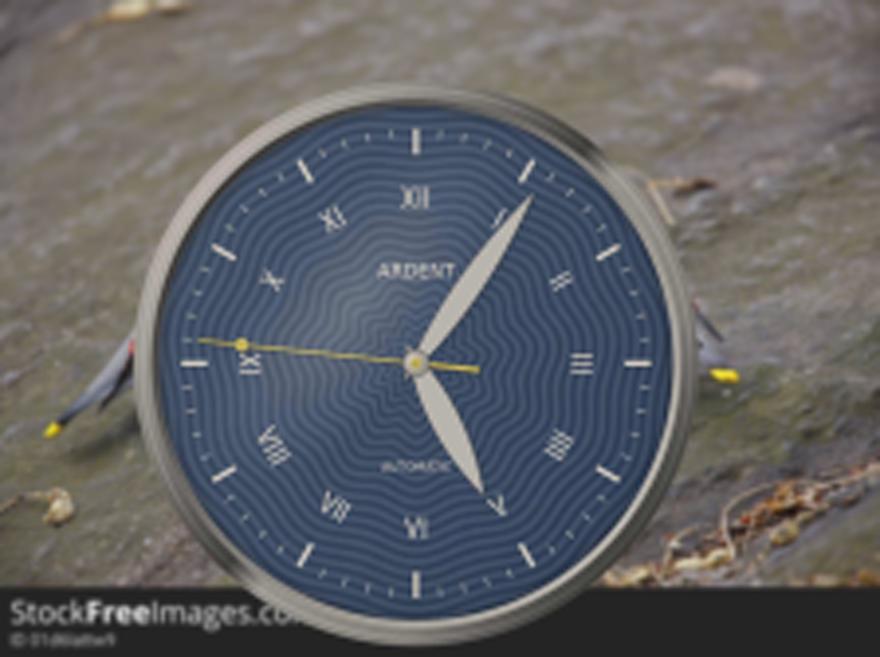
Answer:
5 h 05 min 46 s
